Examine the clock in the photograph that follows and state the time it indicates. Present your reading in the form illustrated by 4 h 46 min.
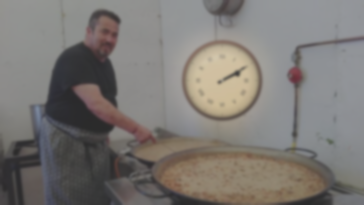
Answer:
2 h 10 min
